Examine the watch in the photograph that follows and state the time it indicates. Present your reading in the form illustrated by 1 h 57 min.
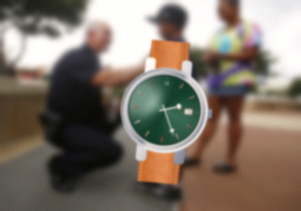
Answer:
2 h 26 min
